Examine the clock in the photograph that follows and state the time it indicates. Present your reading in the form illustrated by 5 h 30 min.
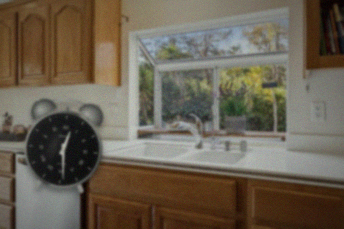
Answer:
12 h 29 min
